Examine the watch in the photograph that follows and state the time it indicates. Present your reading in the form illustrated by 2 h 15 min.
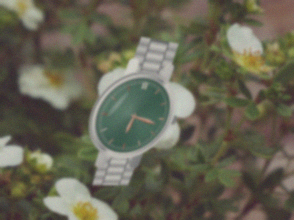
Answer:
6 h 17 min
